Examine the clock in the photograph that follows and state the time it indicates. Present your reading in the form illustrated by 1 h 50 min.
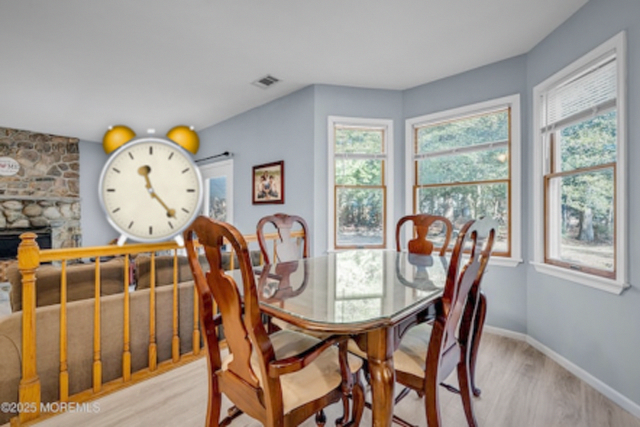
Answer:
11 h 23 min
